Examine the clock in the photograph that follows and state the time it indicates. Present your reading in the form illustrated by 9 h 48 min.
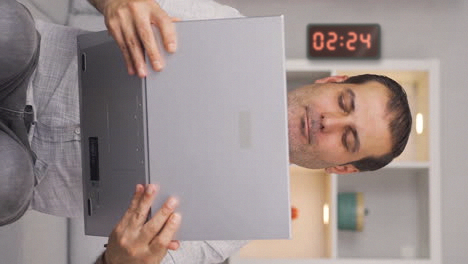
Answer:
2 h 24 min
